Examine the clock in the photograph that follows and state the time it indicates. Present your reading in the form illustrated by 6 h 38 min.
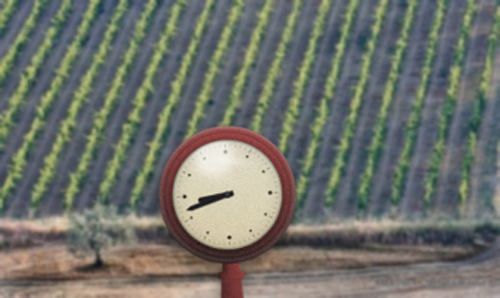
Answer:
8 h 42 min
